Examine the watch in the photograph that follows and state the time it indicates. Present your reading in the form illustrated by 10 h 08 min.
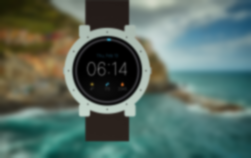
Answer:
6 h 14 min
